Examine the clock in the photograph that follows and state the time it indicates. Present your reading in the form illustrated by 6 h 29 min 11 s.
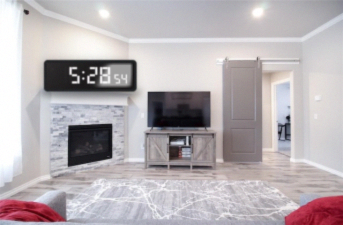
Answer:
5 h 28 min 54 s
